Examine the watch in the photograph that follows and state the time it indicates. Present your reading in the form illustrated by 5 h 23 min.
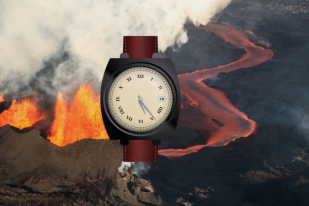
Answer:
5 h 24 min
